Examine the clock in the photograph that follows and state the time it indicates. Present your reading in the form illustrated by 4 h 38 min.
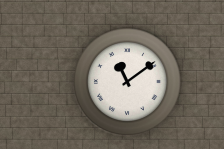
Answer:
11 h 09 min
